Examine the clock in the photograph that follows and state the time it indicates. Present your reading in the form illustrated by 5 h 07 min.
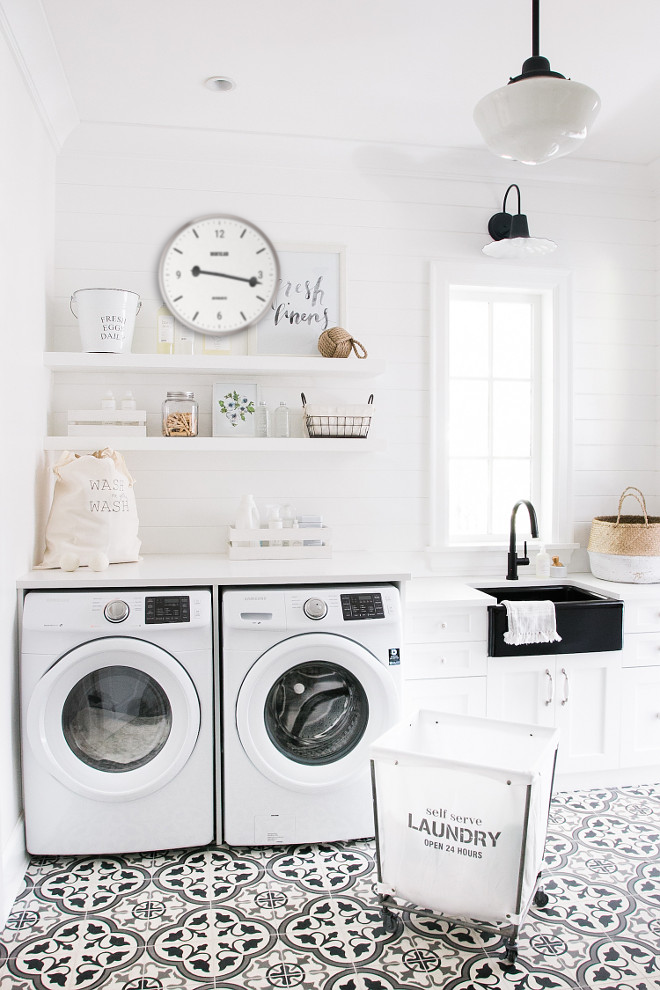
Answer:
9 h 17 min
